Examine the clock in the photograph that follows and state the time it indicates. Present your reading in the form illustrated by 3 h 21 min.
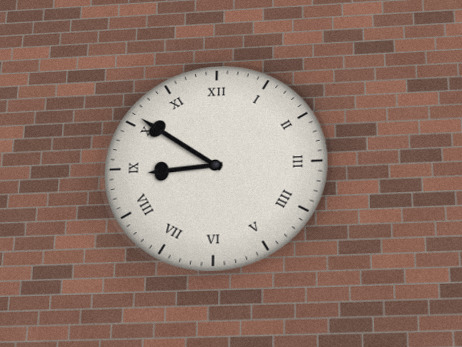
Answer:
8 h 51 min
